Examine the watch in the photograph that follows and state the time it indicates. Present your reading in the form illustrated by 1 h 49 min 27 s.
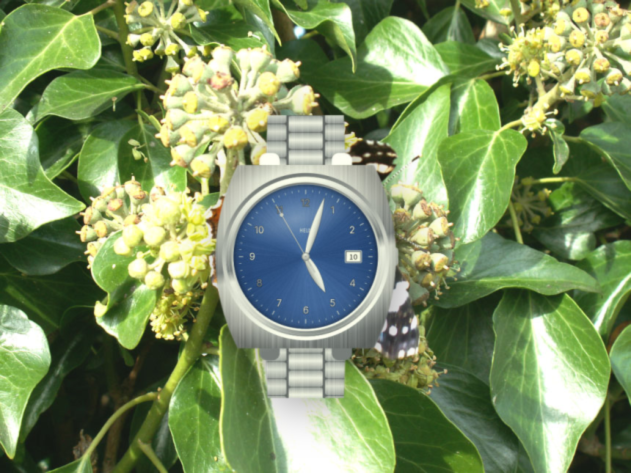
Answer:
5 h 02 min 55 s
